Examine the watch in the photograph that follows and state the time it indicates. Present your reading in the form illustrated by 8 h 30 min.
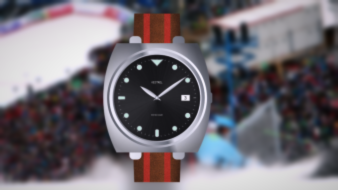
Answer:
10 h 09 min
